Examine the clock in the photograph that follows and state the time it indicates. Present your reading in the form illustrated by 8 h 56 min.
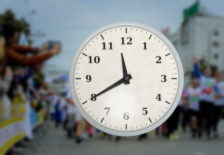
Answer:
11 h 40 min
